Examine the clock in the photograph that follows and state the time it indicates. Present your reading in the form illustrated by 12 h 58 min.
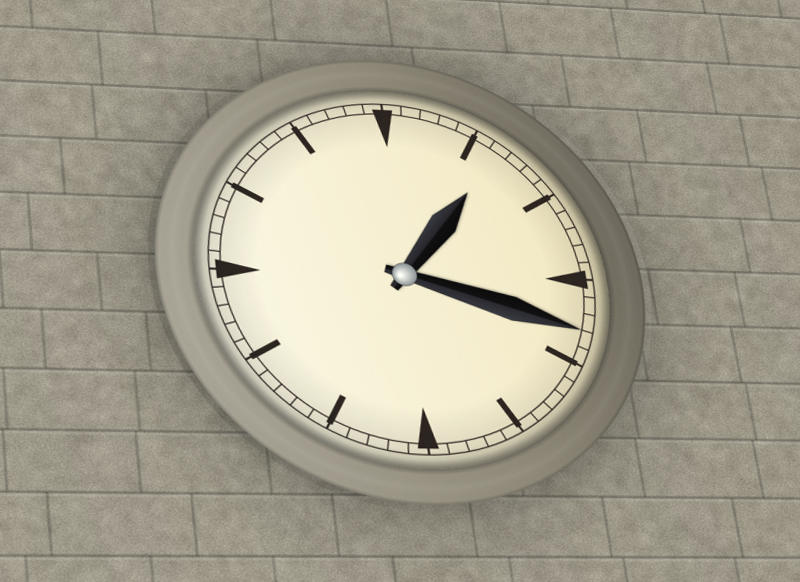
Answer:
1 h 18 min
